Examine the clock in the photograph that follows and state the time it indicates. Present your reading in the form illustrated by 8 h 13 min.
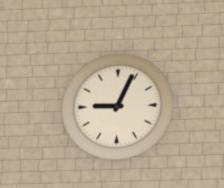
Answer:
9 h 04 min
